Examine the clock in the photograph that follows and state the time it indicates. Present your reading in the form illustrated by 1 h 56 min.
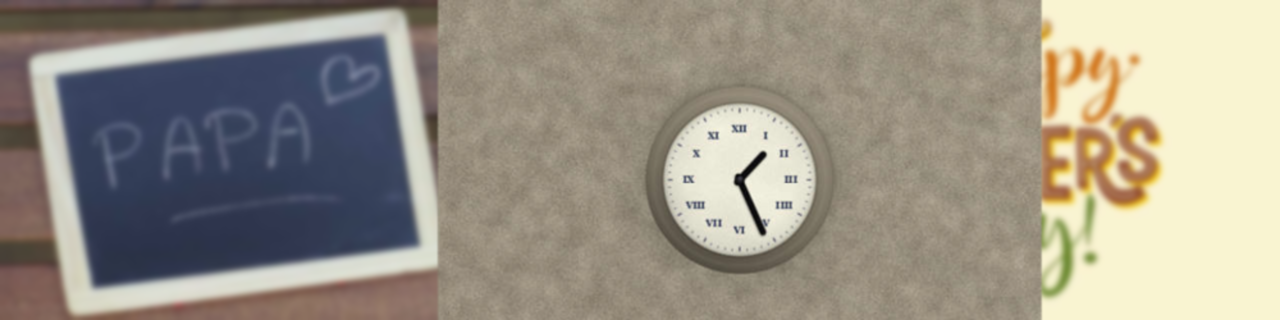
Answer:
1 h 26 min
